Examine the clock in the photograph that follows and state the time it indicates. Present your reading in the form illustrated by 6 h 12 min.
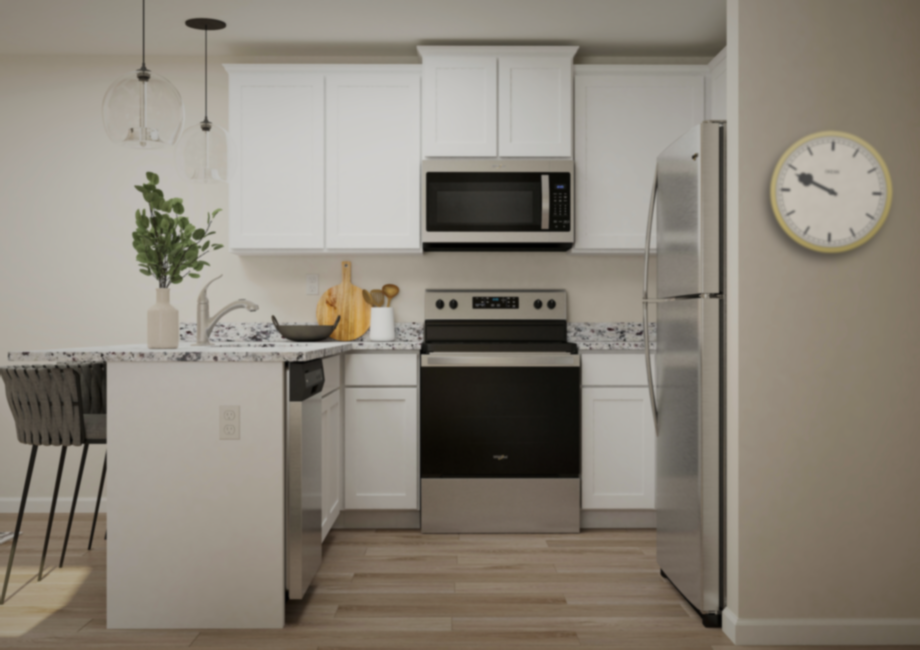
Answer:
9 h 49 min
